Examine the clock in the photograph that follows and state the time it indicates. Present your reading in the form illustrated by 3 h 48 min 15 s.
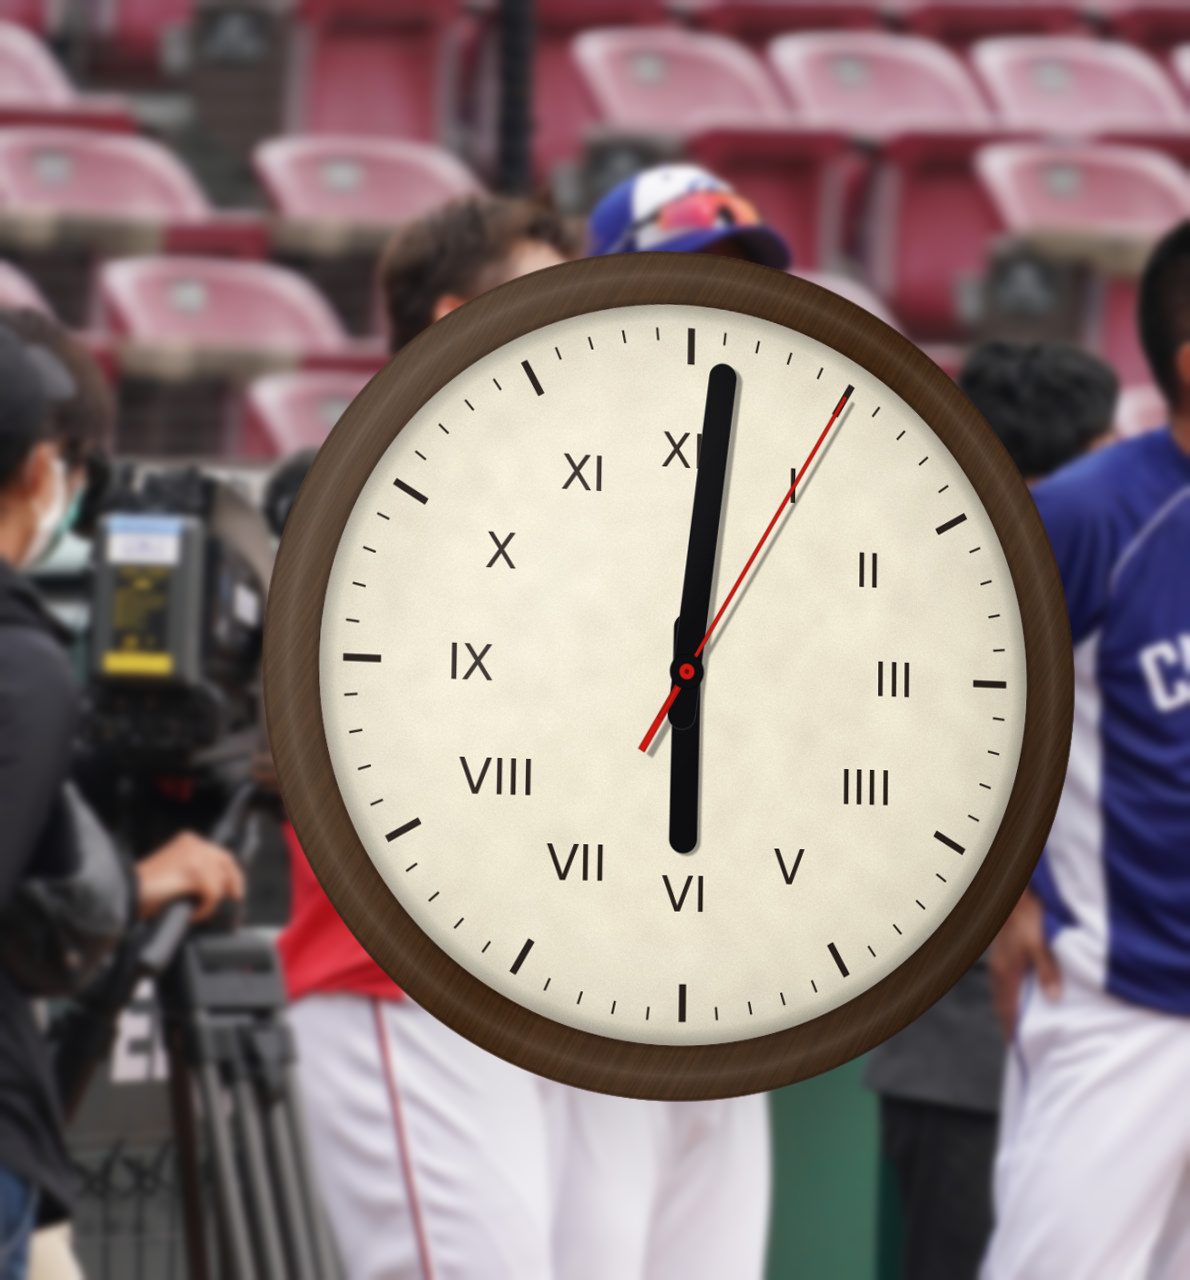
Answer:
6 h 01 min 05 s
